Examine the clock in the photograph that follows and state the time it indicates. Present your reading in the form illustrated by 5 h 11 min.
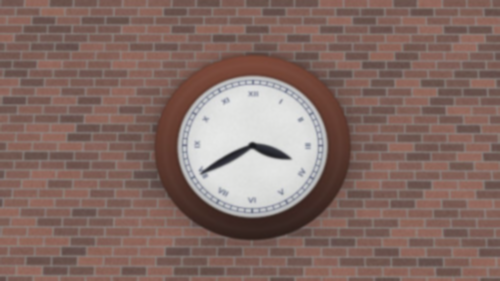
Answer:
3 h 40 min
